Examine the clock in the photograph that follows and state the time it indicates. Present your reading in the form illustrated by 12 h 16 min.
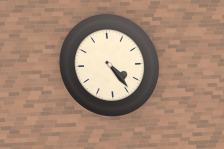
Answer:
4 h 24 min
